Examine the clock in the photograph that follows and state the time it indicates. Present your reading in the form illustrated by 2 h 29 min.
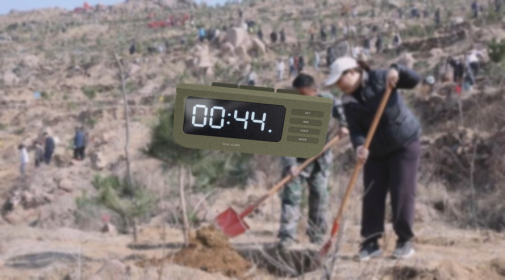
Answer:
0 h 44 min
